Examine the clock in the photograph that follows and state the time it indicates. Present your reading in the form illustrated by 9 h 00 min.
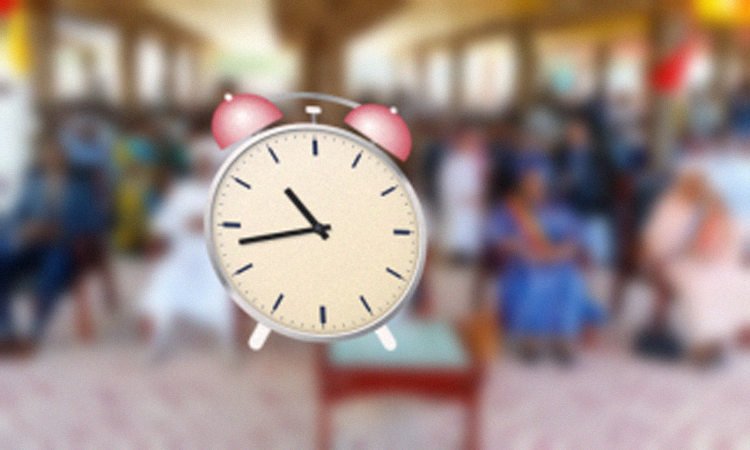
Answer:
10 h 43 min
